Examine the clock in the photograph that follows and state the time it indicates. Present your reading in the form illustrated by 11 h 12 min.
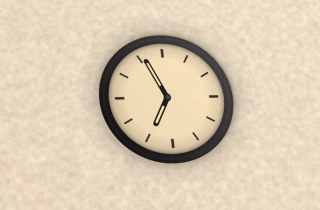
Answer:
6 h 56 min
